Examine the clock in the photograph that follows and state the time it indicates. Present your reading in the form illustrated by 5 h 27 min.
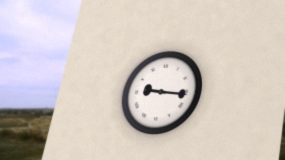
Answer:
9 h 16 min
